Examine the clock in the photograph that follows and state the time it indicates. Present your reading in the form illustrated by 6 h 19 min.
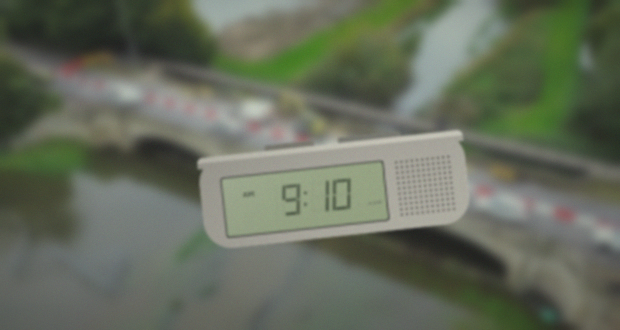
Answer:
9 h 10 min
